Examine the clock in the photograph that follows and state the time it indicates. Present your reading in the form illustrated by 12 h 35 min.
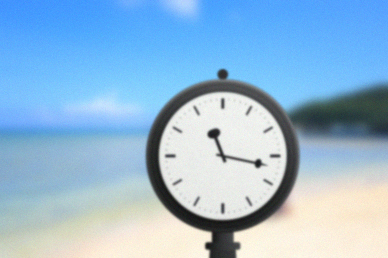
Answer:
11 h 17 min
